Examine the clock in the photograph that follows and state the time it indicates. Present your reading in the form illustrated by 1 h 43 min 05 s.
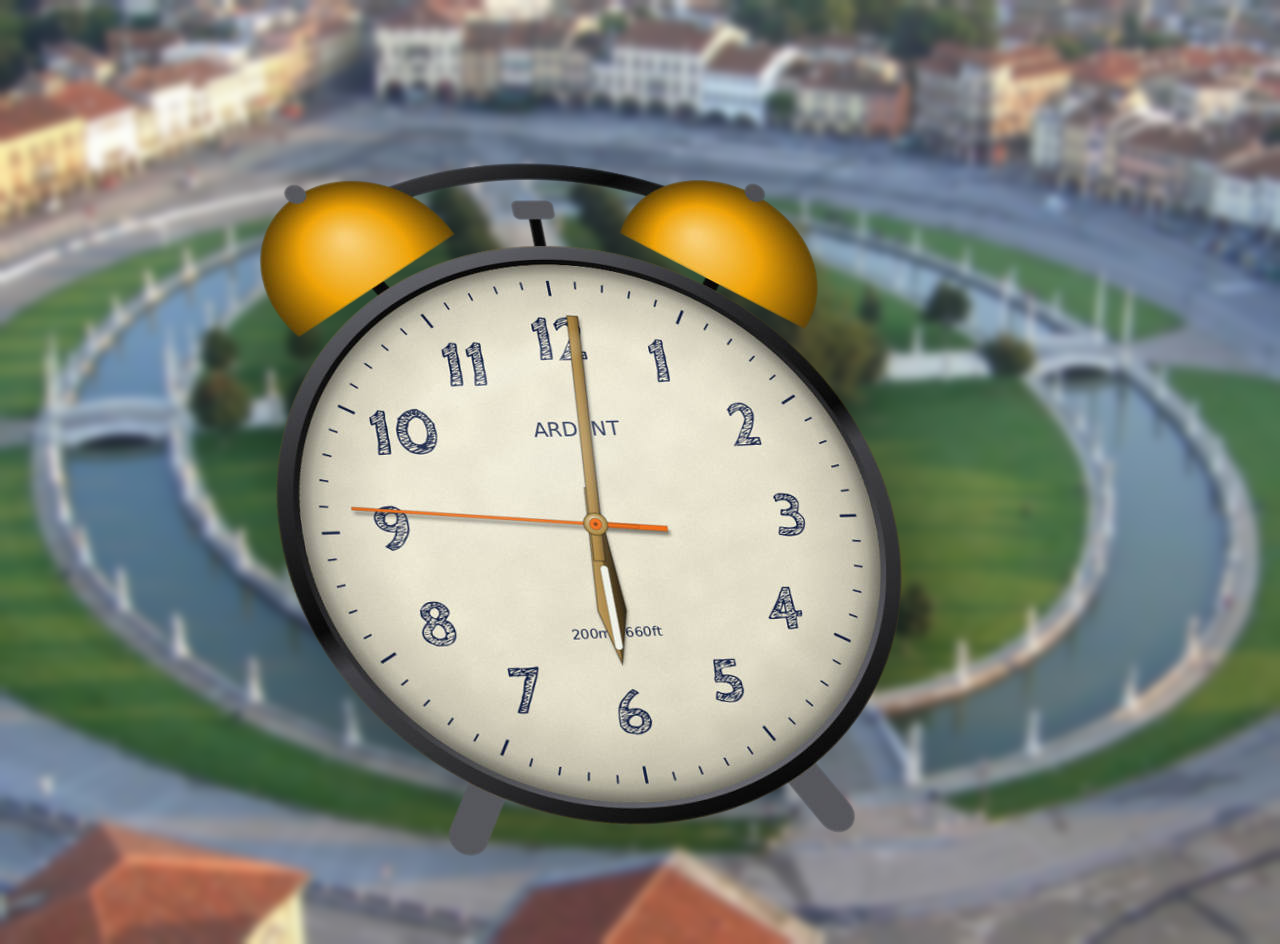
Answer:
6 h 00 min 46 s
